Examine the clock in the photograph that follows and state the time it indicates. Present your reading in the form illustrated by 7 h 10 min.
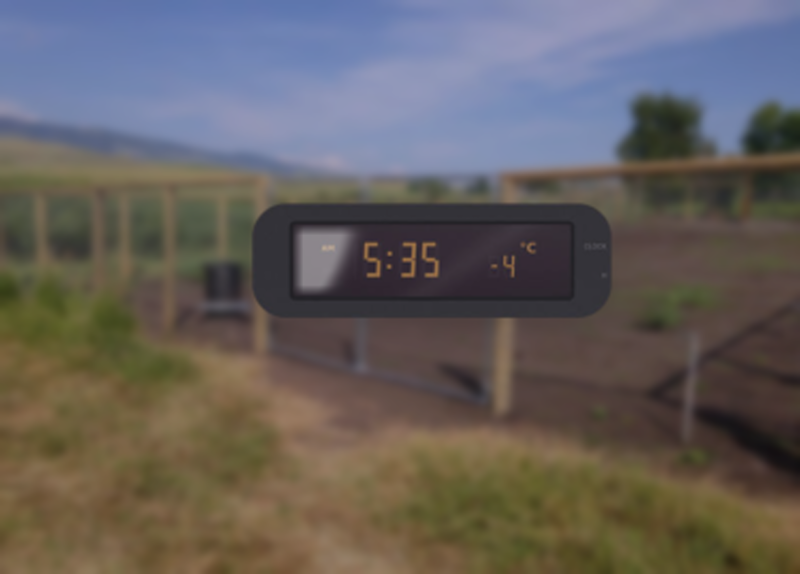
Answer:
5 h 35 min
